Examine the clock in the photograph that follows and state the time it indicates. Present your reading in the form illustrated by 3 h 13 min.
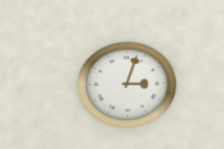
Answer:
3 h 03 min
